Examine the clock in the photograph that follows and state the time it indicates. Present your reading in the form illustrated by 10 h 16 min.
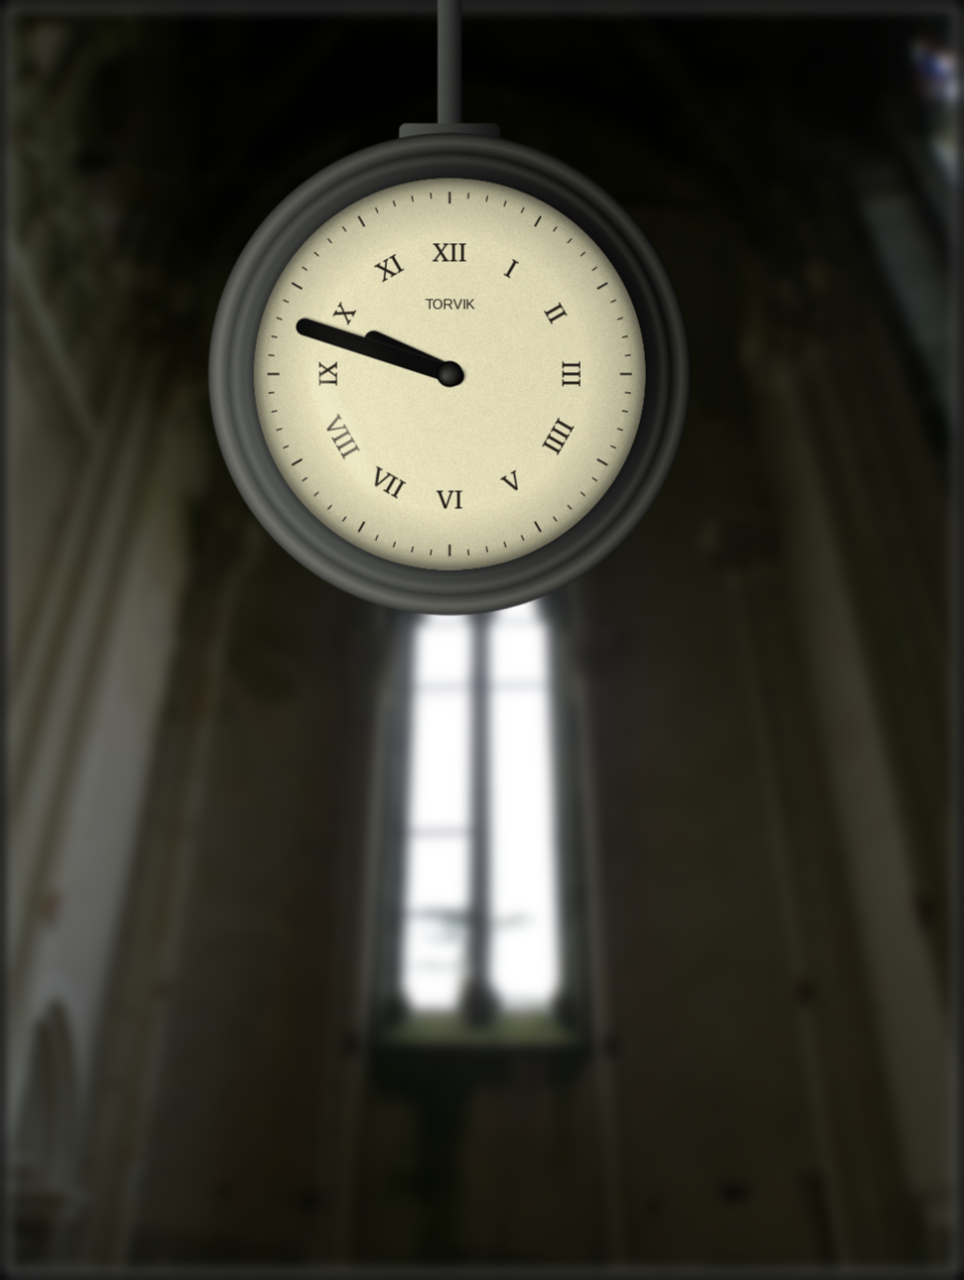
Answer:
9 h 48 min
